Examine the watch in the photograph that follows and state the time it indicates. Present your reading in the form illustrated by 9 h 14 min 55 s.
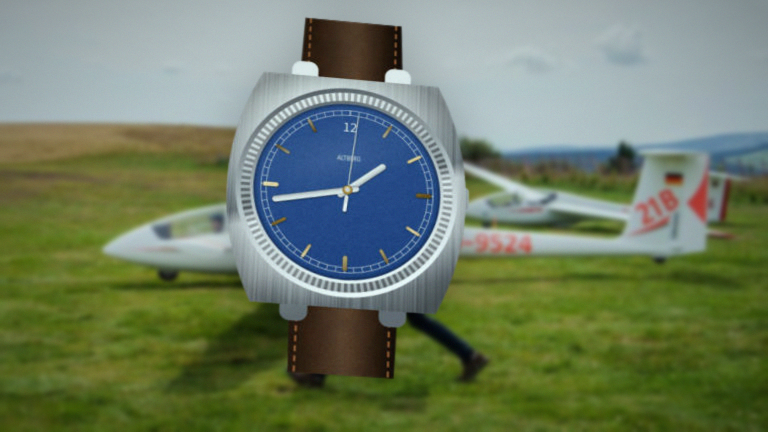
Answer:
1 h 43 min 01 s
